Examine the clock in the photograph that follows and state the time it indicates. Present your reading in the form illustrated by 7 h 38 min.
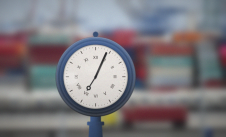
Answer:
7 h 04 min
